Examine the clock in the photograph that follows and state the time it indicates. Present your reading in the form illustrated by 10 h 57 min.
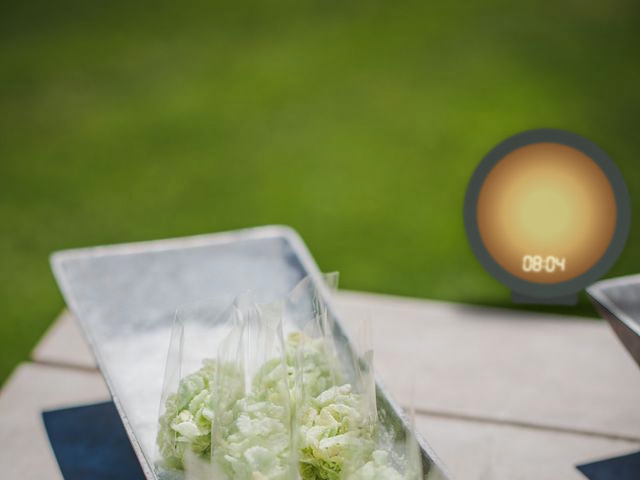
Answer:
8 h 04 min
